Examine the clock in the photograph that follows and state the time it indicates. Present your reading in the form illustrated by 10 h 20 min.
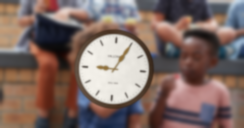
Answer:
9 h 05 min
